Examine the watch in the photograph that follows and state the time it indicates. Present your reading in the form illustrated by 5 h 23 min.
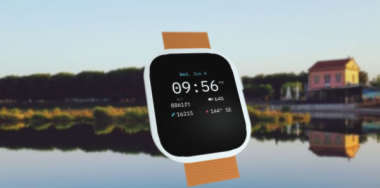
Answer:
9 h 56 min
